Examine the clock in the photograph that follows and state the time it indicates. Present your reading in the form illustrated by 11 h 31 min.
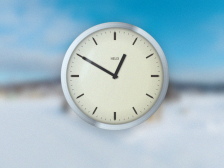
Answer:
12 h 50 min
